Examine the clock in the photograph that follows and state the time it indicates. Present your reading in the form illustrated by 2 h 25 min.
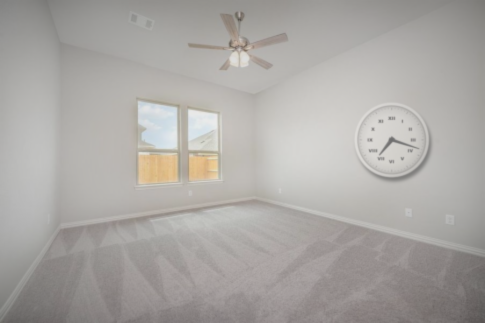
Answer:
7 h 18 min
